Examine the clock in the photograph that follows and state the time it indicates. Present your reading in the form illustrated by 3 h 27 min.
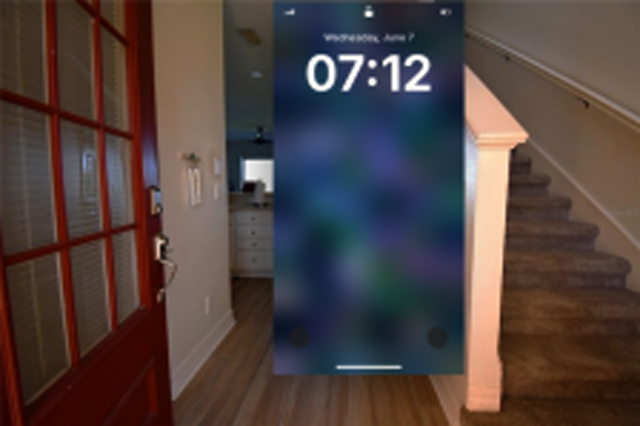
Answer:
7 h 12 min
